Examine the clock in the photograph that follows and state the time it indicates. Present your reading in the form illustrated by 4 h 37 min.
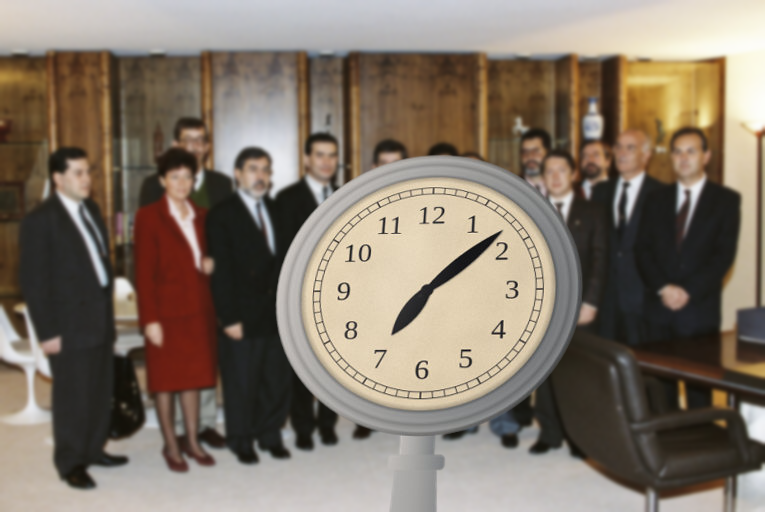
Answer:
7 h 08 min
